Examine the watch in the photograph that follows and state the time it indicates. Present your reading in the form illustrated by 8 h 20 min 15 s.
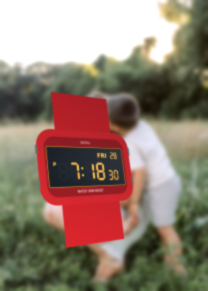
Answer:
7 h 18 min 30 s
